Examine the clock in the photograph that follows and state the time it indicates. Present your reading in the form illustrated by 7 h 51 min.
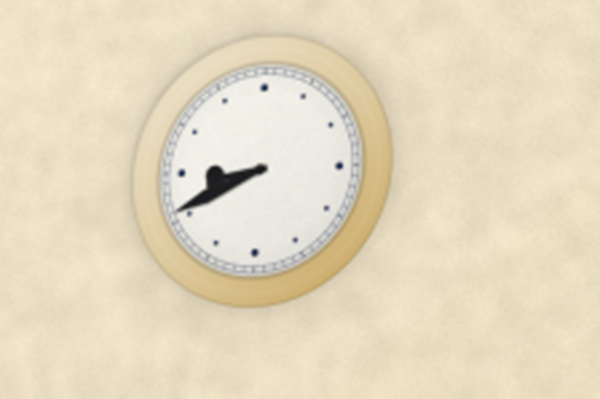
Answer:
8 h 41 min
